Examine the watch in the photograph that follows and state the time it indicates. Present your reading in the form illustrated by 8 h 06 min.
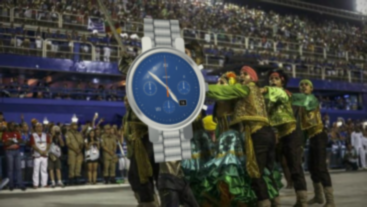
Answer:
4 h 52 min
